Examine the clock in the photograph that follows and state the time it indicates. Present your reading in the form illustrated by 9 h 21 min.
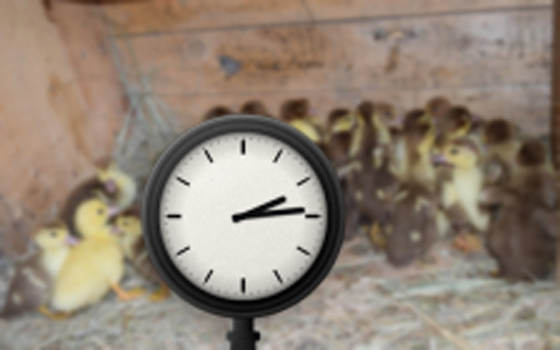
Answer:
2 h 14 min
